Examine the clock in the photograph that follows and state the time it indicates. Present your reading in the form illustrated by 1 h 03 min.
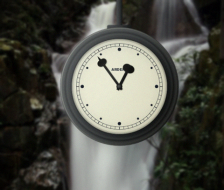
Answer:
12 h 54 min
